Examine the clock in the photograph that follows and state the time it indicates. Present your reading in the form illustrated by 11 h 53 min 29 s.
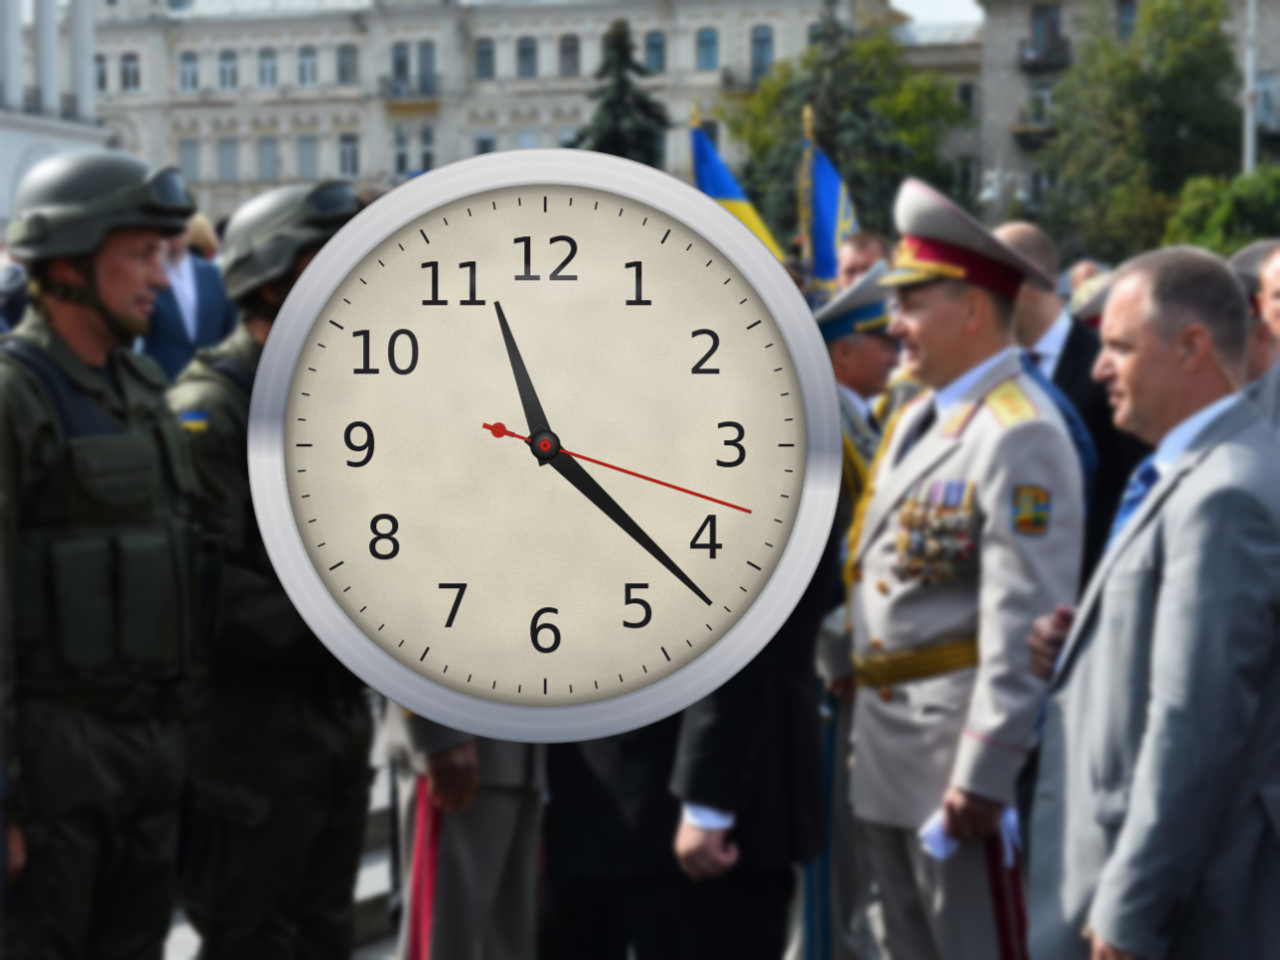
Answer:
11 h 22 min 18 s
